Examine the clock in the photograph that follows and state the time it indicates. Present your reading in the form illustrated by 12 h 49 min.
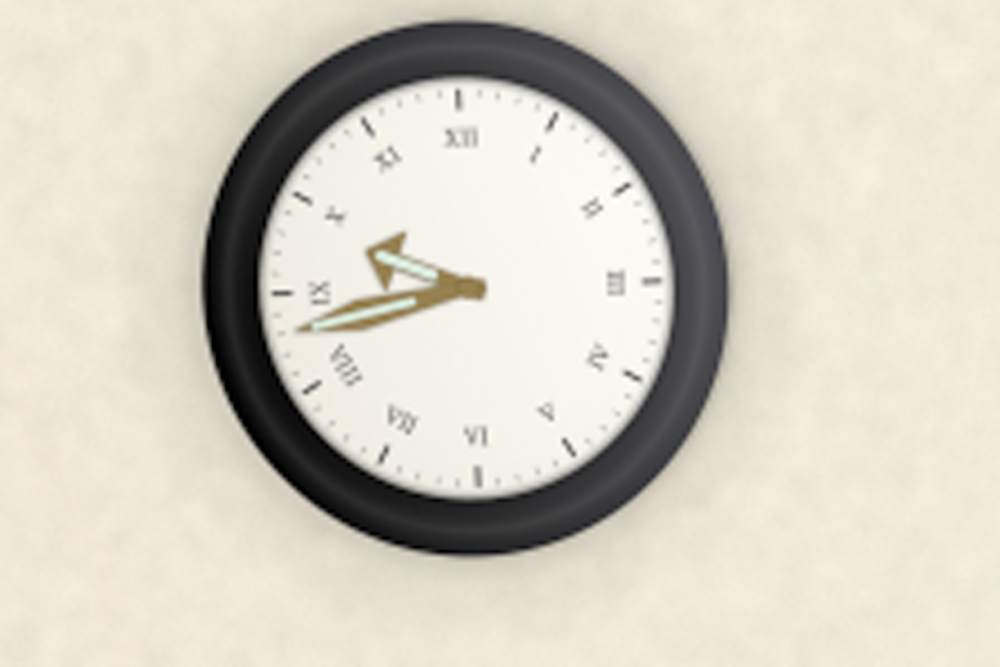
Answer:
9 h 43 min
